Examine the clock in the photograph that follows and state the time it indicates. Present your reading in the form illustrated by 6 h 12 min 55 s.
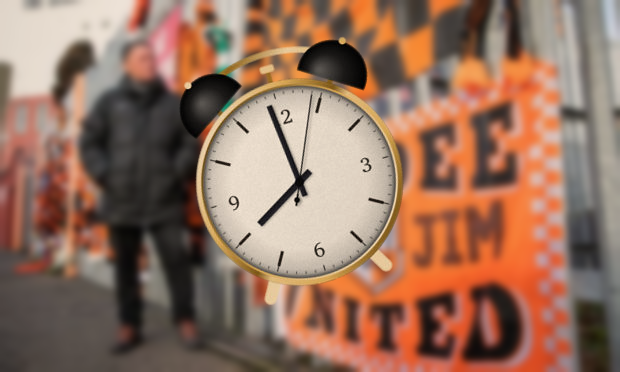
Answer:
7 h 59 min 04 s
